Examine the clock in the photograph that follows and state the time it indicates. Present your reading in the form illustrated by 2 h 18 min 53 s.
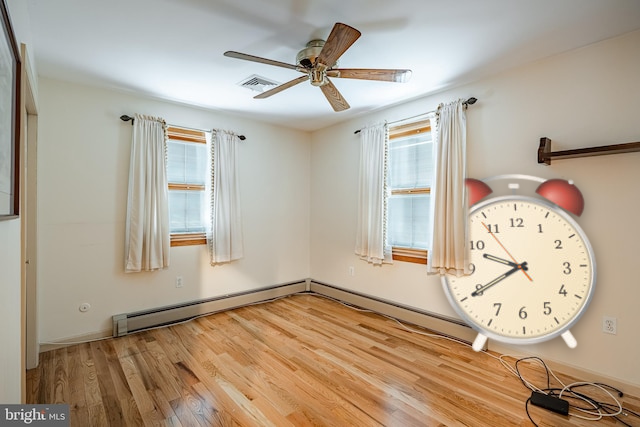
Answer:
9 h 39 min 54 s
